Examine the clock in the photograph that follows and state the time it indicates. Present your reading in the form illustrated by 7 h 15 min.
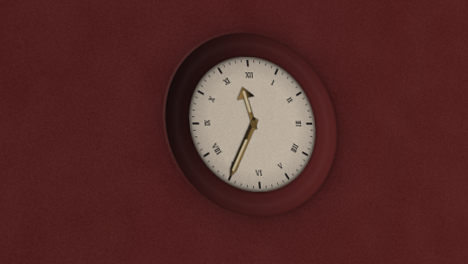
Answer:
11 h 35 min
